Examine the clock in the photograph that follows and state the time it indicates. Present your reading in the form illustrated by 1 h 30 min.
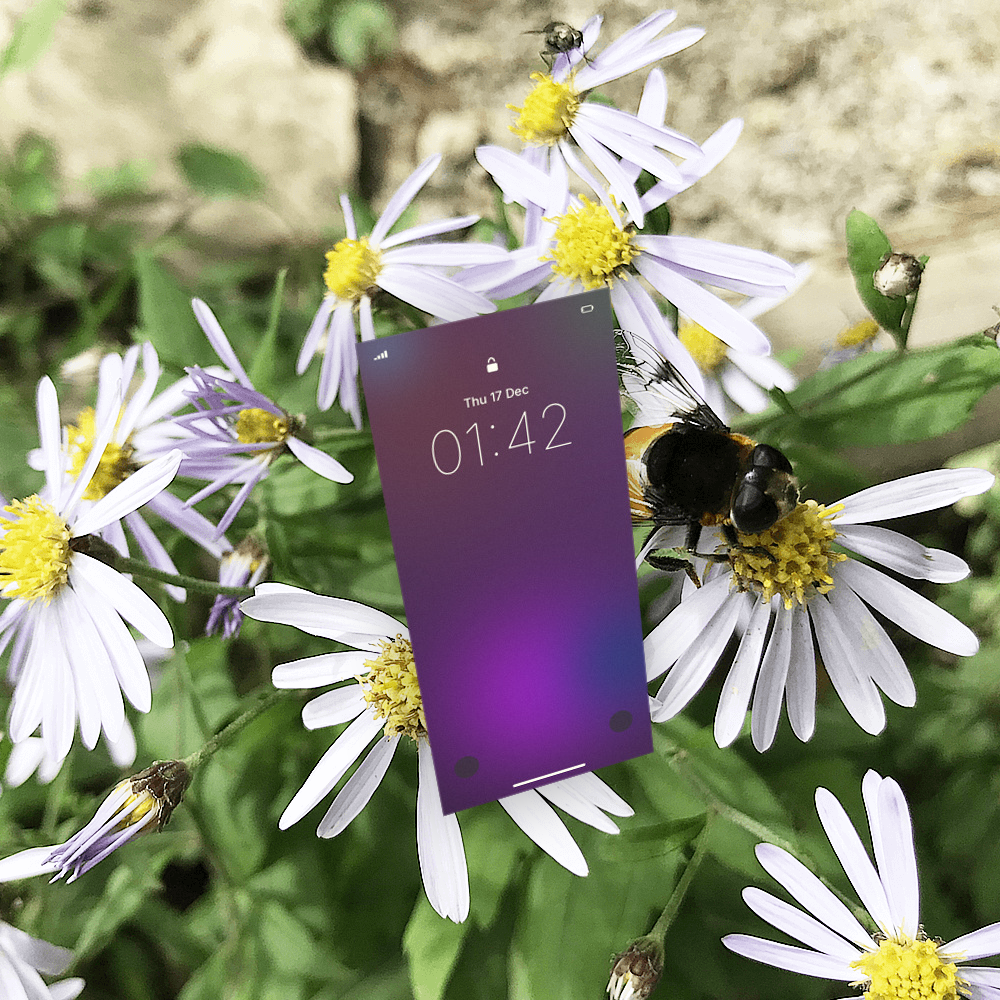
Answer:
1 h 42 min
